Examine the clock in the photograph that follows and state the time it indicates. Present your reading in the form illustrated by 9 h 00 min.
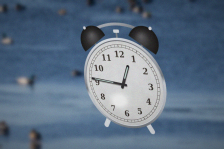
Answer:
12 h 46 min
